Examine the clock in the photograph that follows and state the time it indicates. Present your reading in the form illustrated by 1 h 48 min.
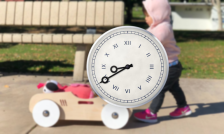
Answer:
8 h 40 min
